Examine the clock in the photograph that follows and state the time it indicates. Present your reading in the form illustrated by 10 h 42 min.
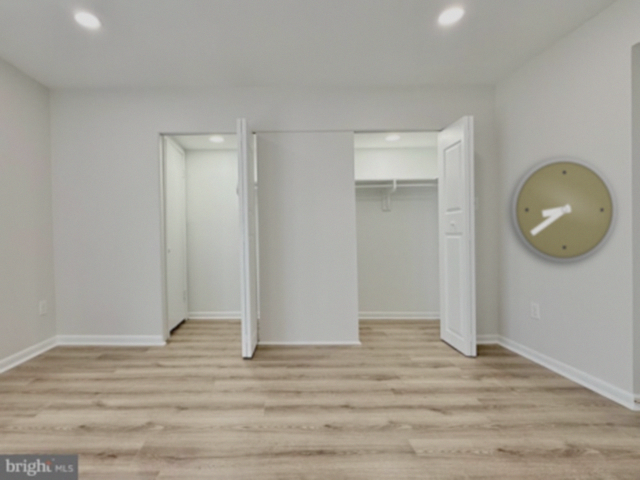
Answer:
8 h 39 min
